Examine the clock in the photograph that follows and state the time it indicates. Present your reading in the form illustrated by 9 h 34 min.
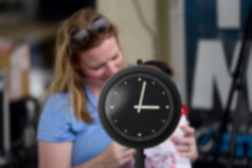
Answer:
3 h 02 min
